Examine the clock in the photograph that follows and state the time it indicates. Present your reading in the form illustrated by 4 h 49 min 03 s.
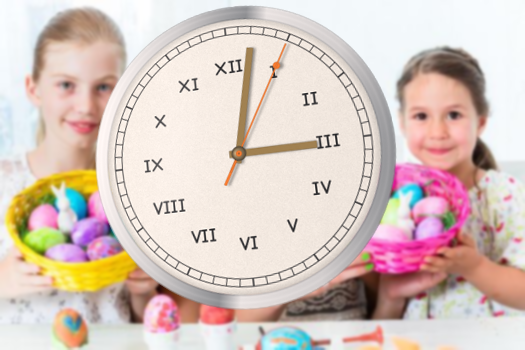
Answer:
3 h 02 min 05 s
